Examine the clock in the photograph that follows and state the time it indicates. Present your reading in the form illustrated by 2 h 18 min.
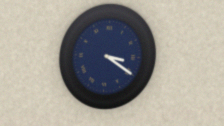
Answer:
3 h 20 min
